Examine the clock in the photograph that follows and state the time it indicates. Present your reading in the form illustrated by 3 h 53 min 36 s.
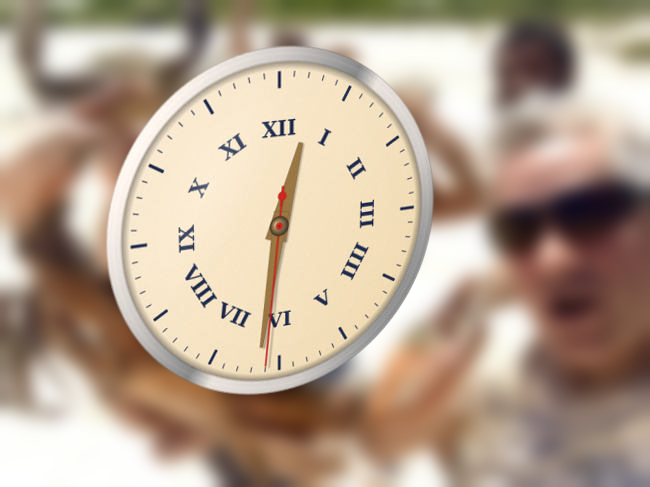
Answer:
12 h 31 min 31 s
